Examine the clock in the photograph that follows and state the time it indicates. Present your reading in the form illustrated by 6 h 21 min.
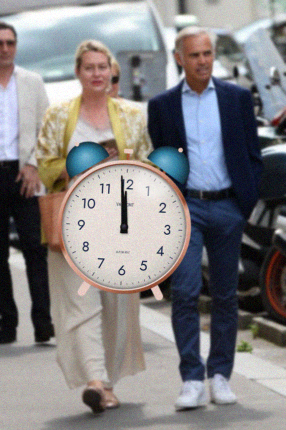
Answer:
11 h 59 min
